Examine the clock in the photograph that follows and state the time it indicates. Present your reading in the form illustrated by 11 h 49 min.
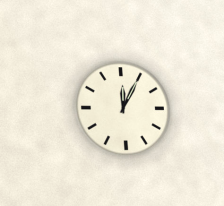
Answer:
12 h 05 min
